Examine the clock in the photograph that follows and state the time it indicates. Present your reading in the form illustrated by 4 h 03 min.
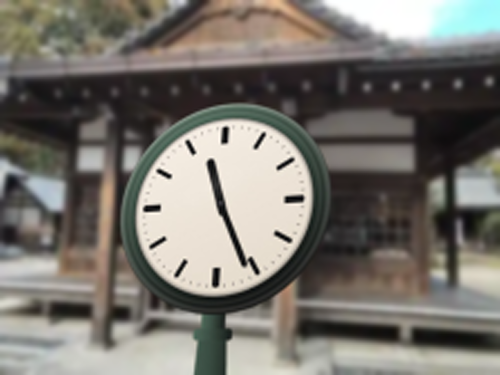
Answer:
11 h 26 min
